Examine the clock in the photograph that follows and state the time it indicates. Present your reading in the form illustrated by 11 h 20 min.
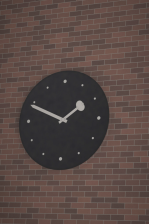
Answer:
1 h 49 min
